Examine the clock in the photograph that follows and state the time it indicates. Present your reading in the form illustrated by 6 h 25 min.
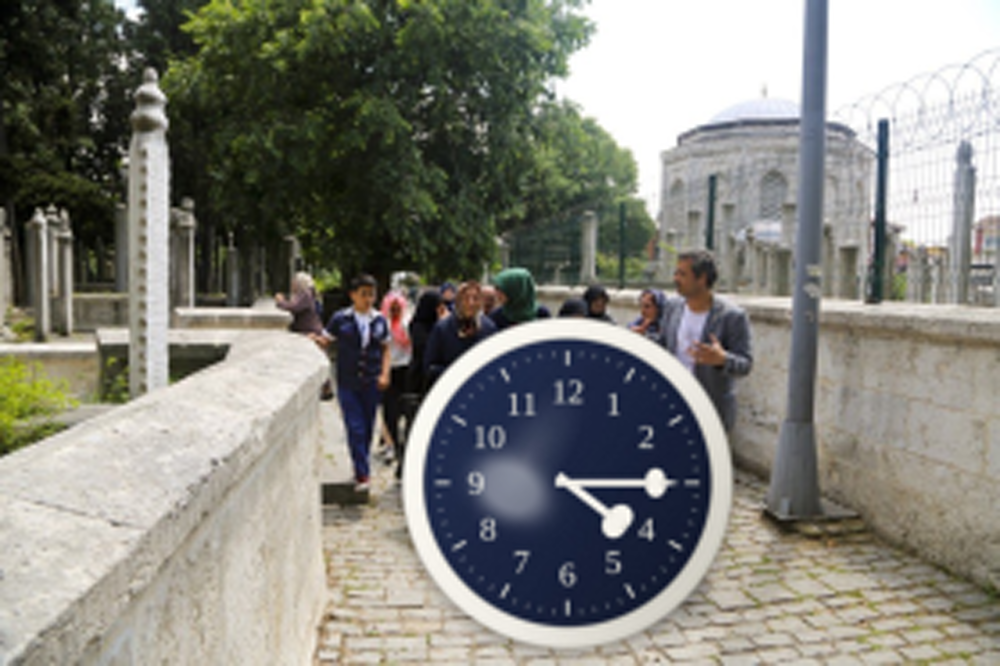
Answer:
4 h 15 min
